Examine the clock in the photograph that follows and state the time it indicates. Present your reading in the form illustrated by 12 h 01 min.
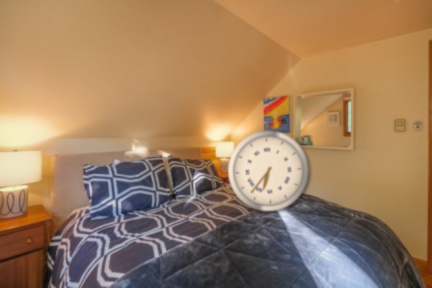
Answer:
6 h 37 min
